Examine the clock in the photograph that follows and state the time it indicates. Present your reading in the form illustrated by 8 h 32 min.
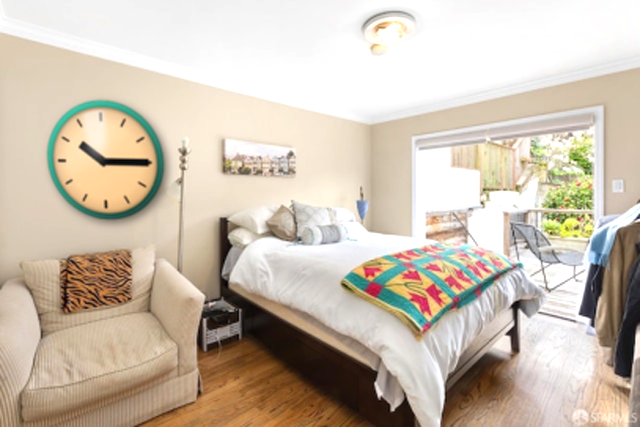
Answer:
10 h 15 min
